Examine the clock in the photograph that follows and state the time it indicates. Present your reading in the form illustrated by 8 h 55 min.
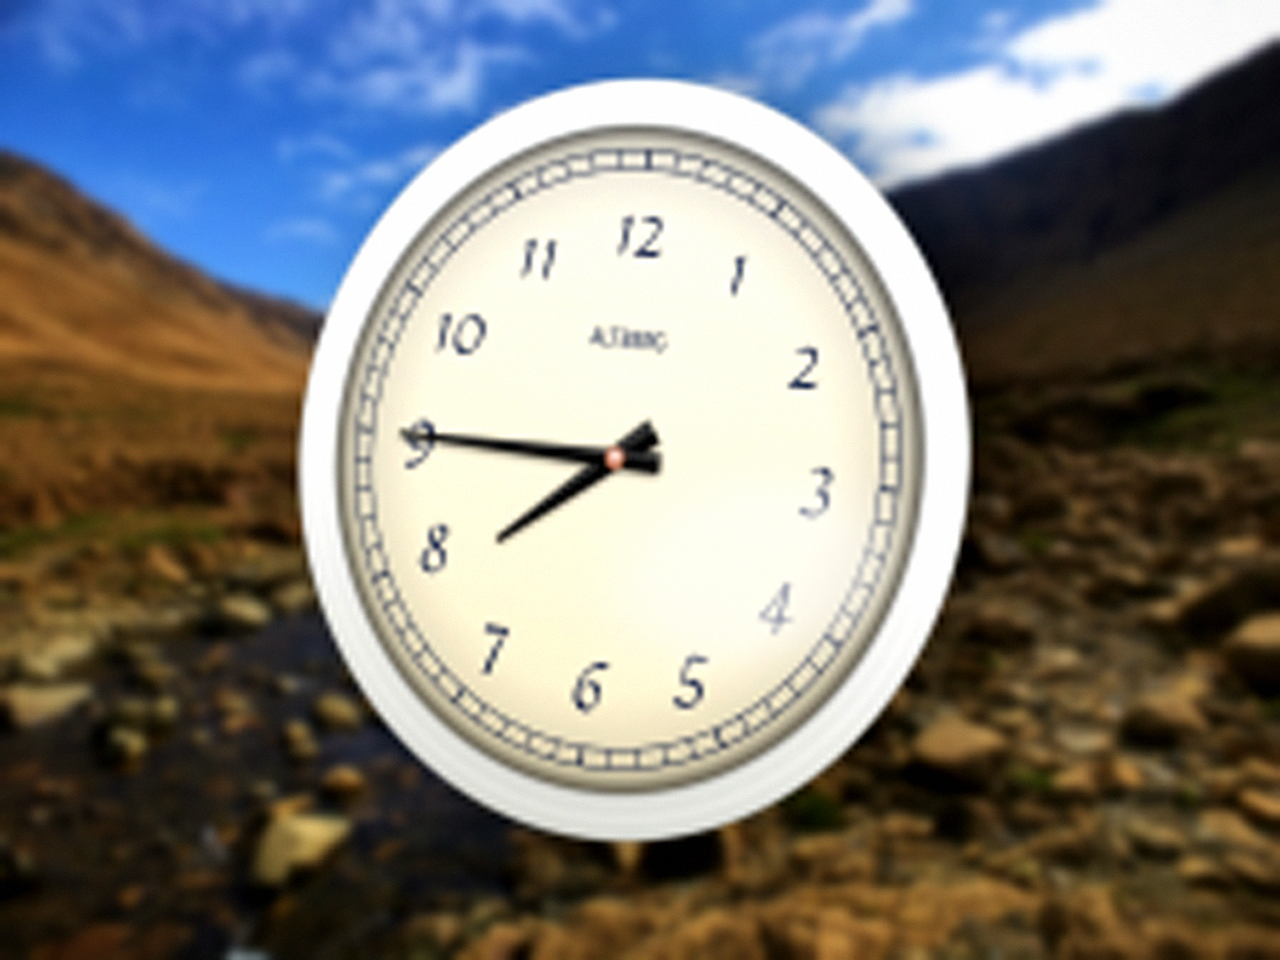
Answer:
7 h 45 min
